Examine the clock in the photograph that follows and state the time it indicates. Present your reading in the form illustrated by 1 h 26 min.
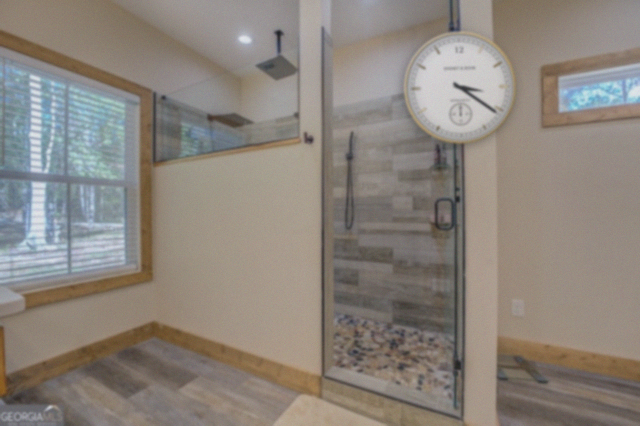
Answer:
3 h 21 min
